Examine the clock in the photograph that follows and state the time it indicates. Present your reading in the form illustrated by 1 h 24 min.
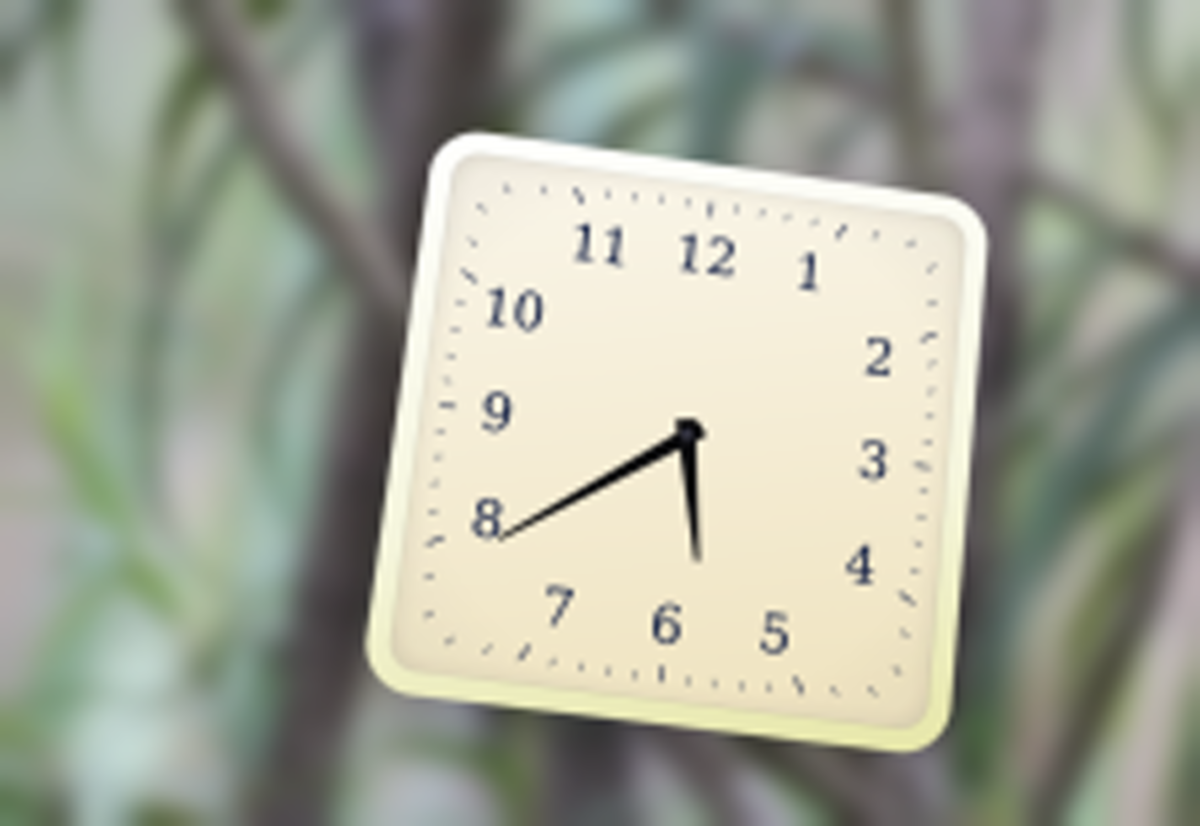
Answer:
5 h 39 min
